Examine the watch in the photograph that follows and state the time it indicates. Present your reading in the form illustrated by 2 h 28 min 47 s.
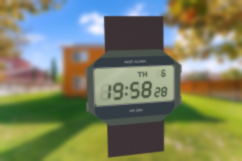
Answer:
19 h 58 min 28 s
